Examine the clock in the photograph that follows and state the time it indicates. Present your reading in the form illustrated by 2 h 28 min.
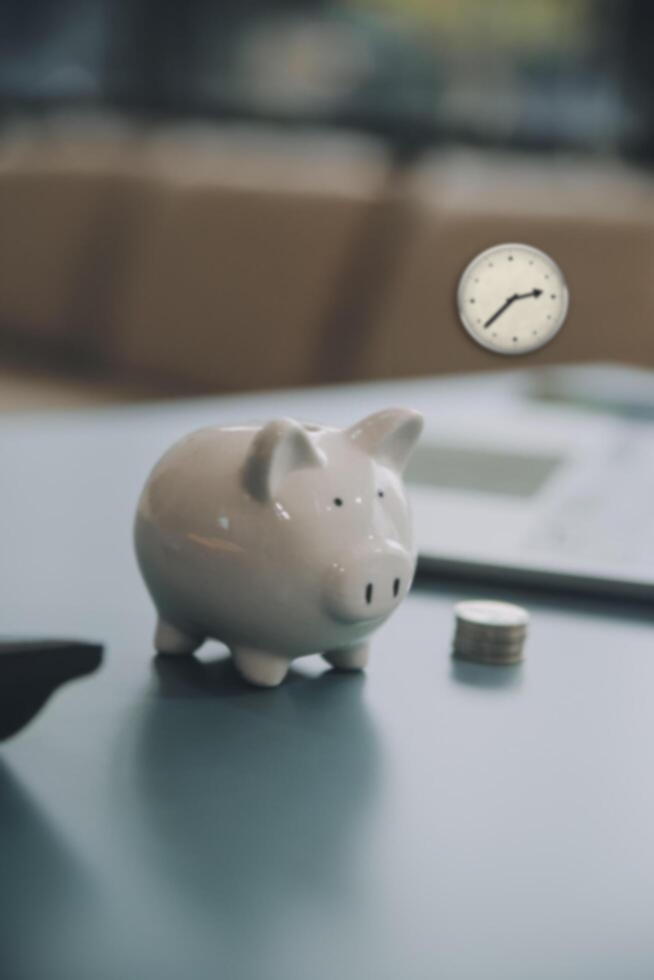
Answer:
2 h 38 min
